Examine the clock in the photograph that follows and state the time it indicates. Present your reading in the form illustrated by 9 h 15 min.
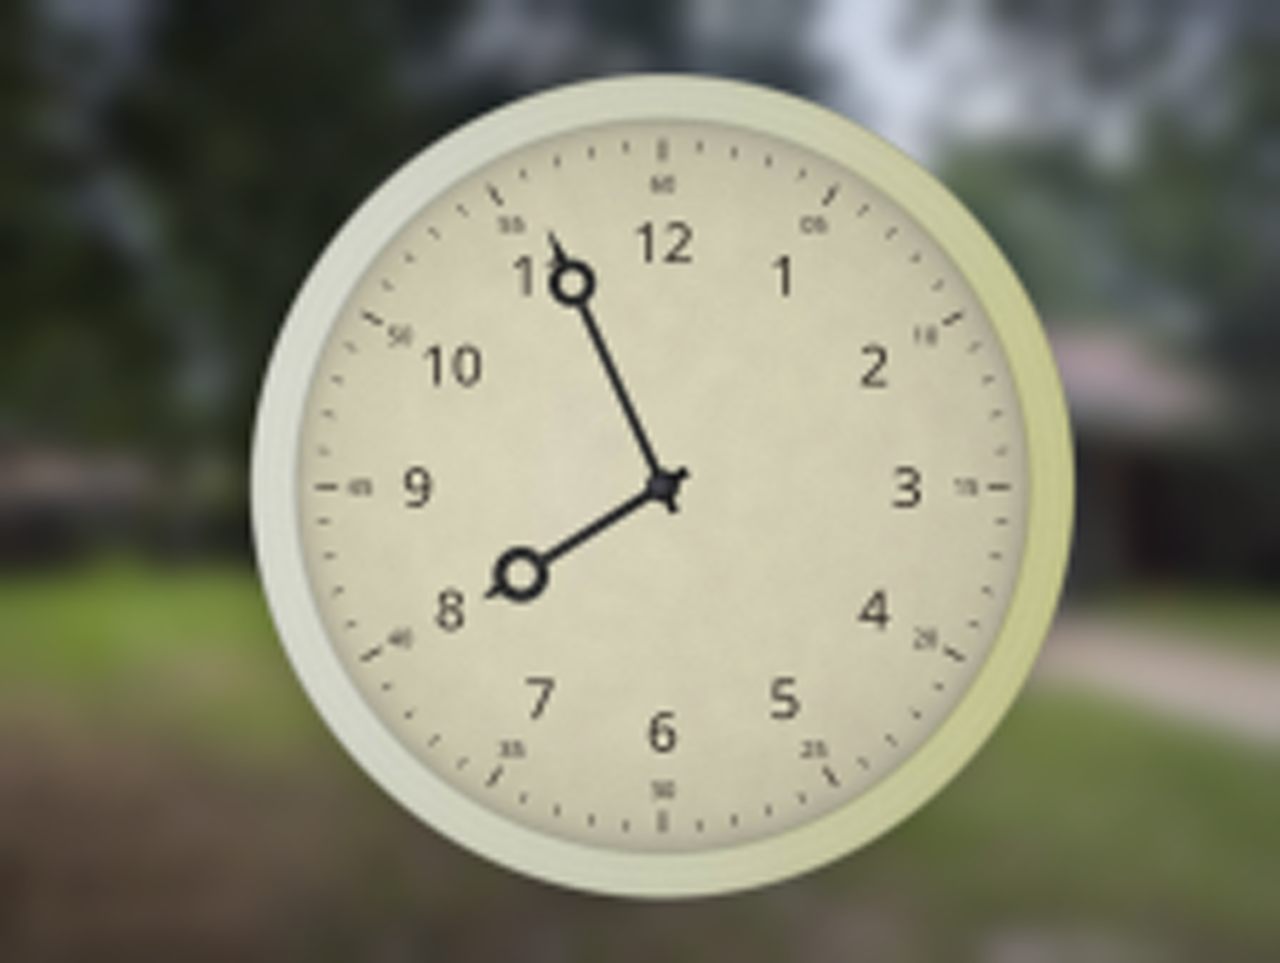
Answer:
7 h 56 min
